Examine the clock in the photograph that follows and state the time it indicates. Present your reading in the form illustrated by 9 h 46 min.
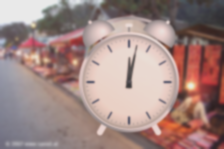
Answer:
12 h 02 min
